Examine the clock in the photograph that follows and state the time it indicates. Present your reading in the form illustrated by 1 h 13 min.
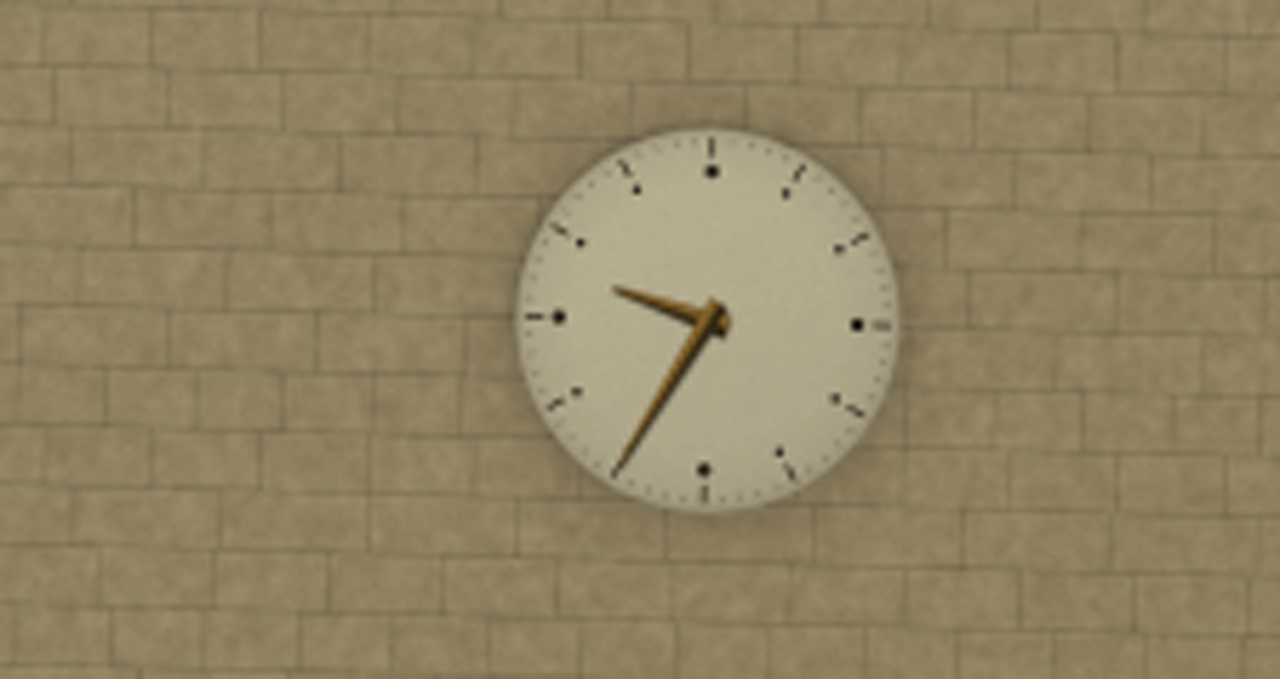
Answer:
9 h 35 min
